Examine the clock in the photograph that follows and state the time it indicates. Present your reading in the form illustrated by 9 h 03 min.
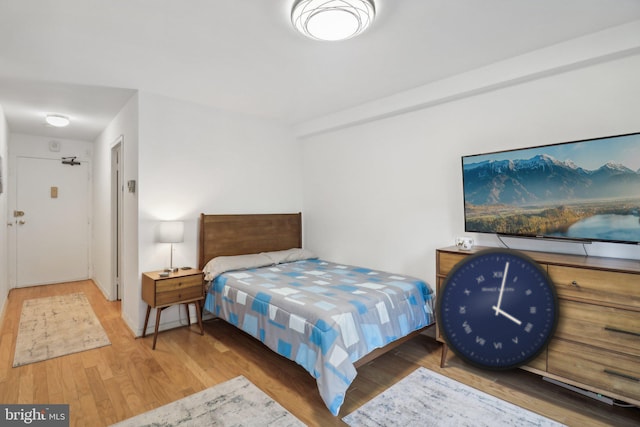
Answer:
4 h 02 min
